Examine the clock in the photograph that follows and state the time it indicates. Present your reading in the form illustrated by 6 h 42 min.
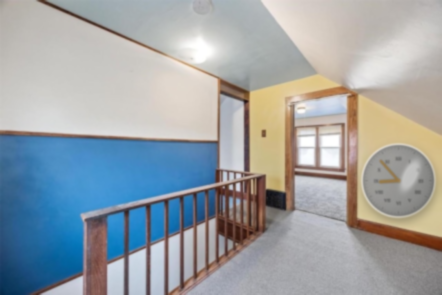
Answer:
8 h 53 min
